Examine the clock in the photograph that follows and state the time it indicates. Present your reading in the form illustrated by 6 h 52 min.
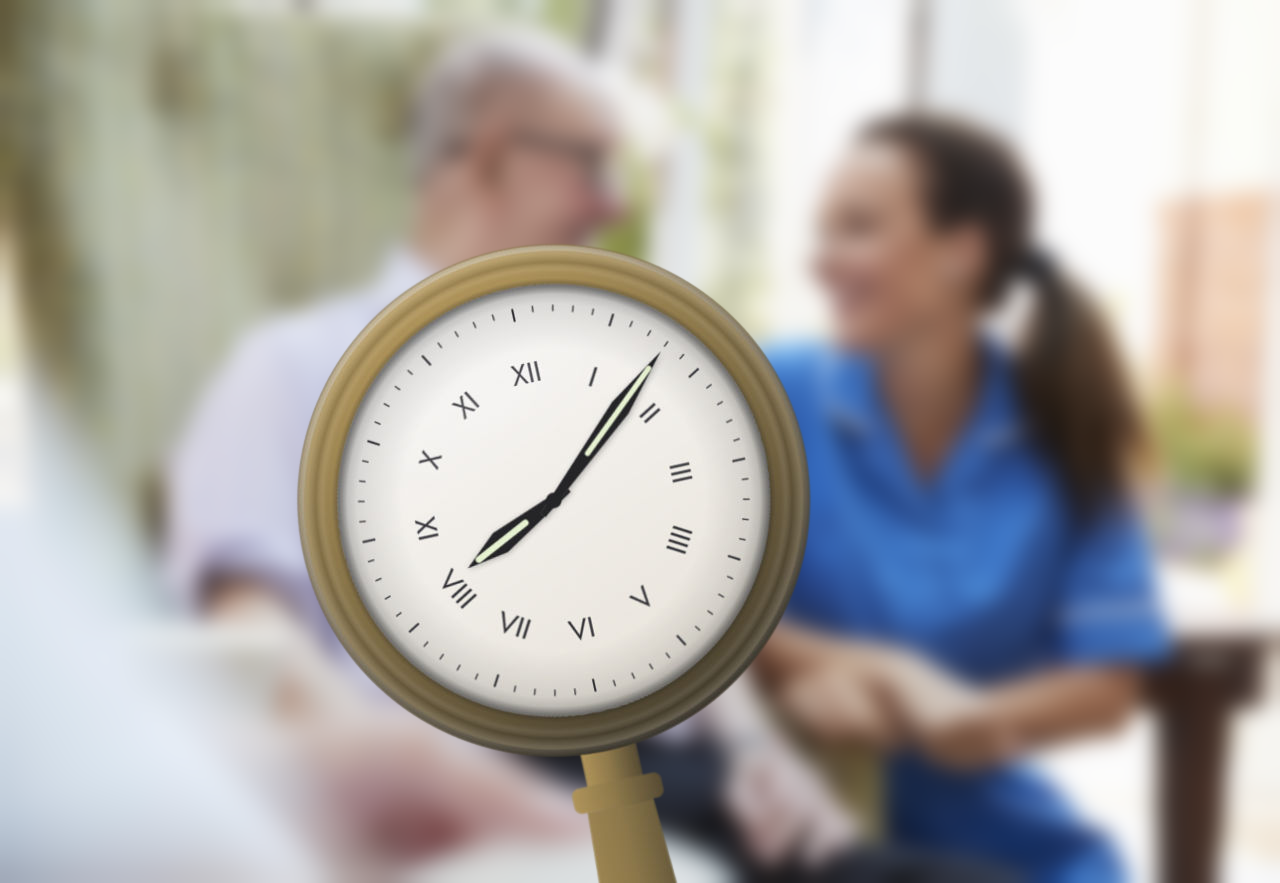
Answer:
8 h 08 min
